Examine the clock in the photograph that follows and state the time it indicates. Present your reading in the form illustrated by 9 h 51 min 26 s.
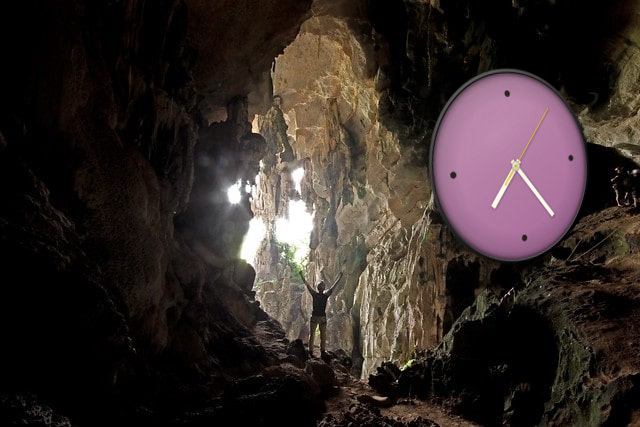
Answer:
7 h 24 min 07 s
